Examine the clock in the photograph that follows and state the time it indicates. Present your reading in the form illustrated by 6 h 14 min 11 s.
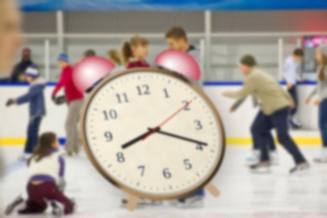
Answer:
8 h 19 min 10 s
